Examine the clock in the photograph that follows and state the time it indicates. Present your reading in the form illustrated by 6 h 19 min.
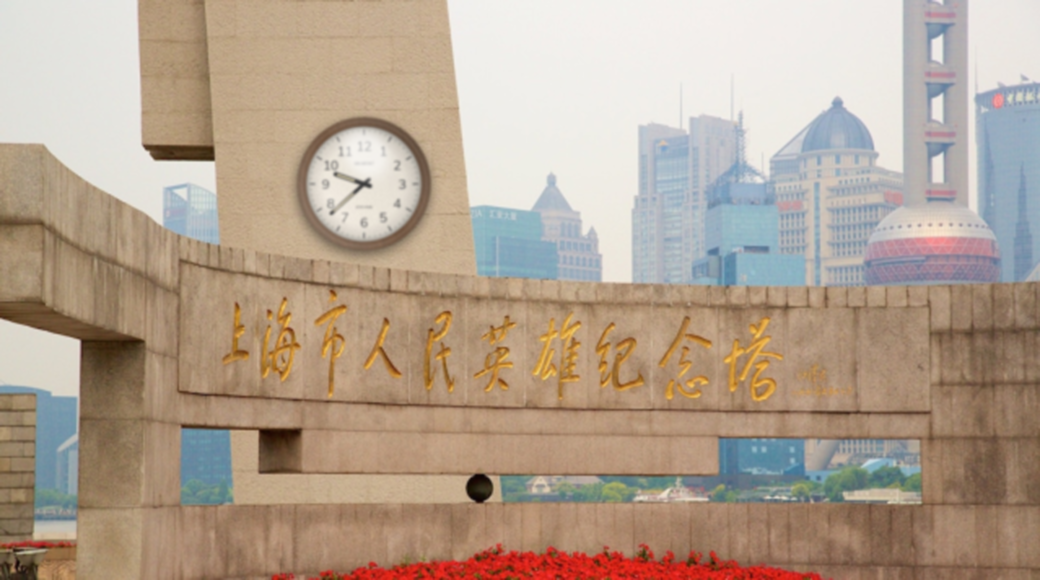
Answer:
9 h 38 min
